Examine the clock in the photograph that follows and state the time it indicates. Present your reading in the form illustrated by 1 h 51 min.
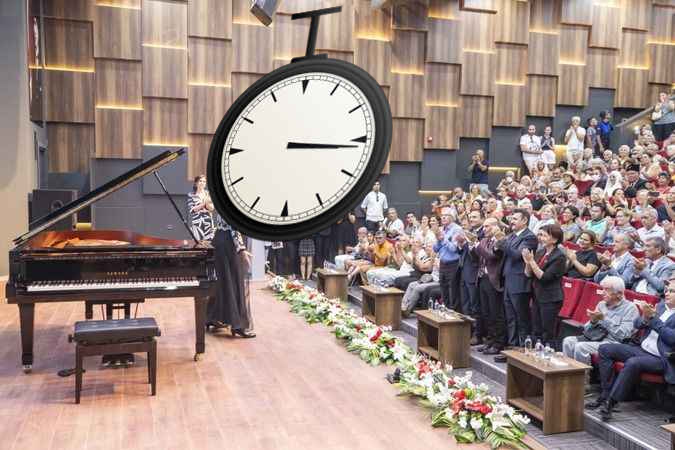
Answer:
3 h 16 min
